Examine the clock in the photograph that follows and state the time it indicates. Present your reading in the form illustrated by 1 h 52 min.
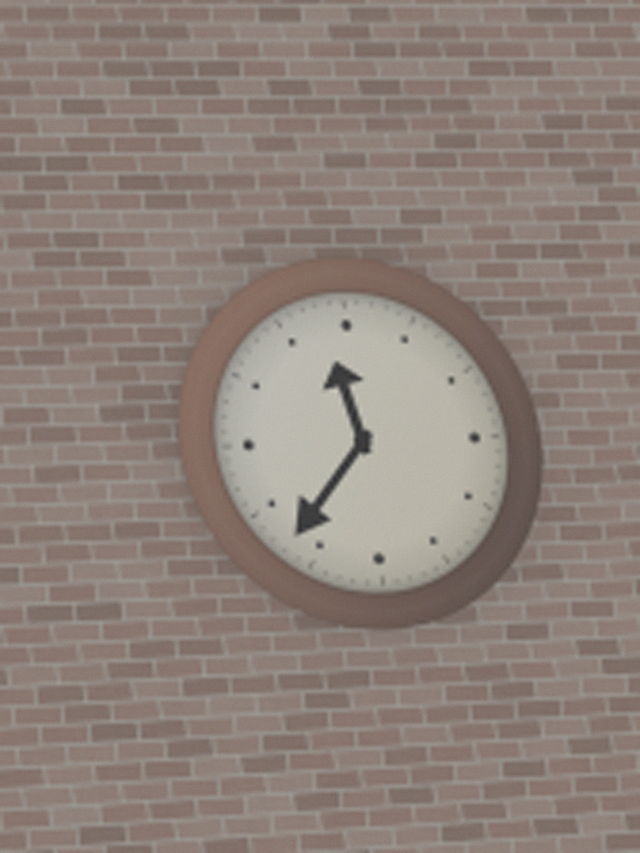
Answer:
11 h 37 min
